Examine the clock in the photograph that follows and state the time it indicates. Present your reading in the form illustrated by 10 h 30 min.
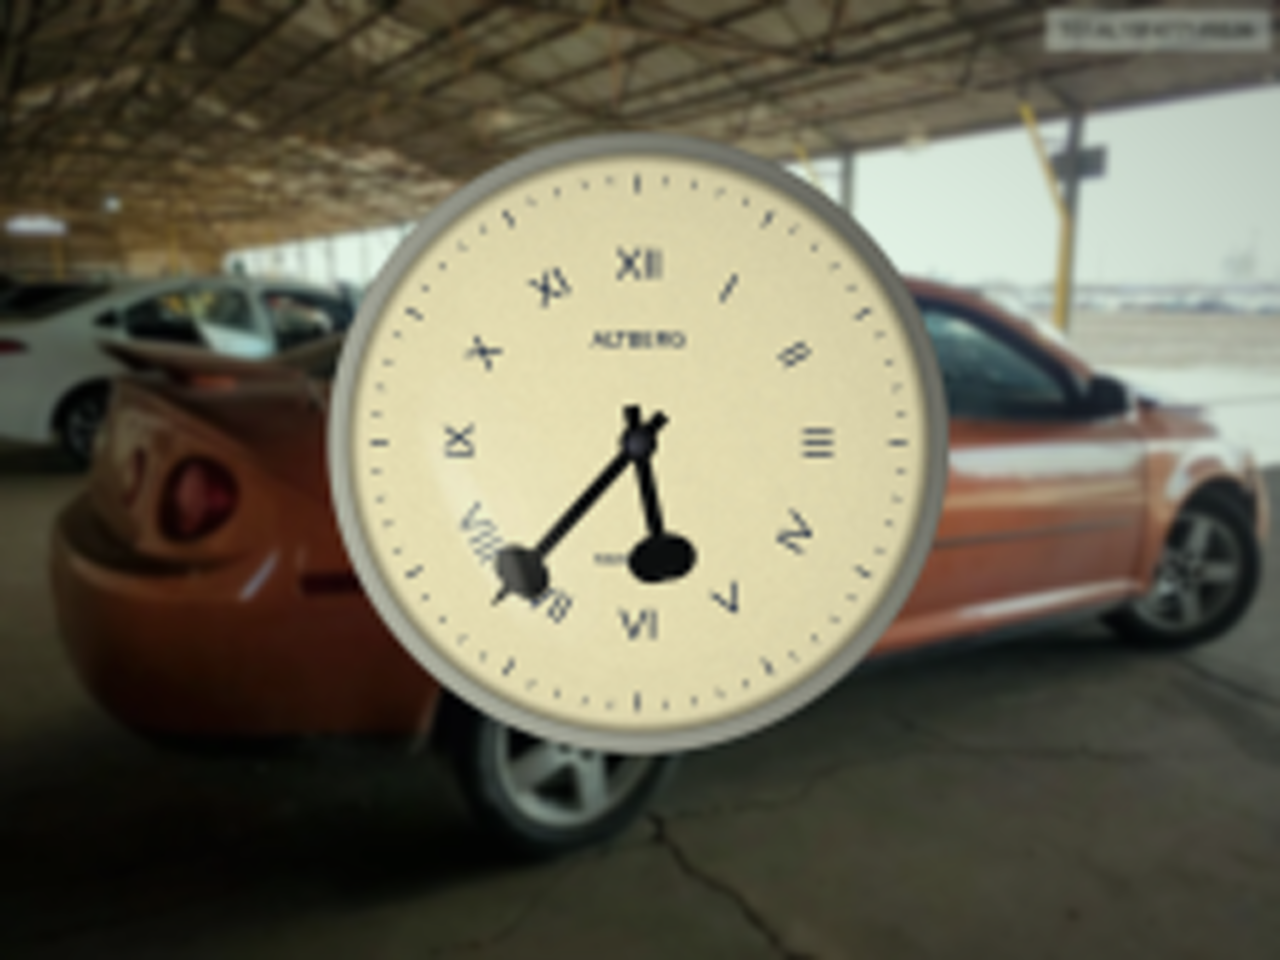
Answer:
5 h 37 min
